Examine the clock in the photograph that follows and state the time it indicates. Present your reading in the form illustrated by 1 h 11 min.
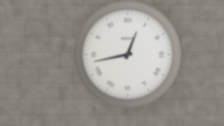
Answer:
12 h 43 min
